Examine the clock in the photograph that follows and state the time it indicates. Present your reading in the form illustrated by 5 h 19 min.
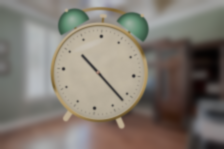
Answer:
10 h 22 min
